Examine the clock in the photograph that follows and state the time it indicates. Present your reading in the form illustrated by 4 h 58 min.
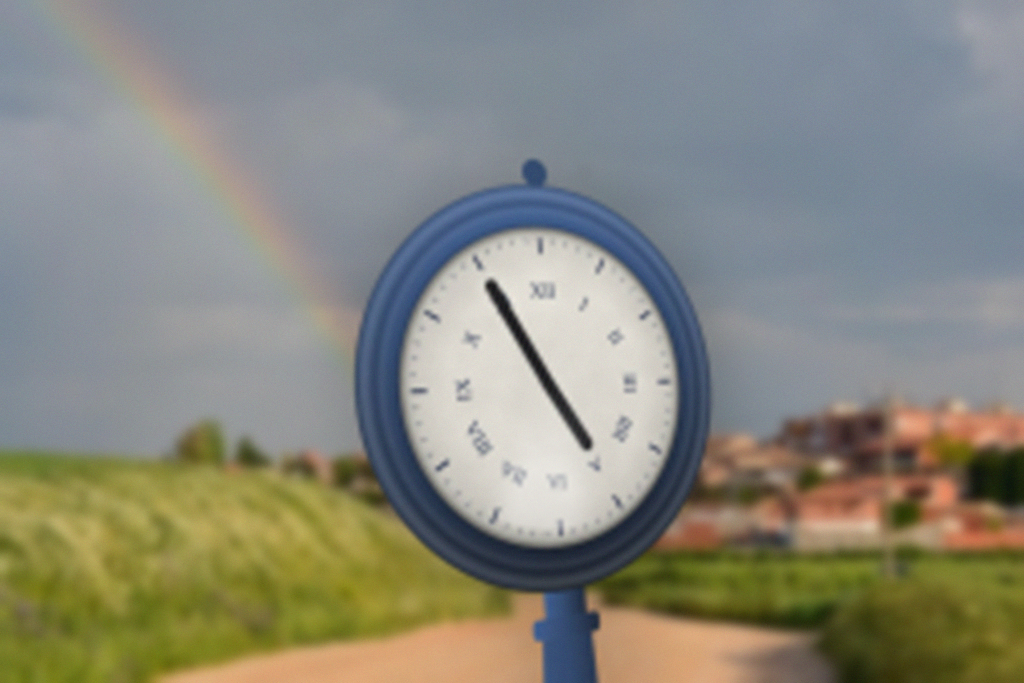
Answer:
4 h 55 min
